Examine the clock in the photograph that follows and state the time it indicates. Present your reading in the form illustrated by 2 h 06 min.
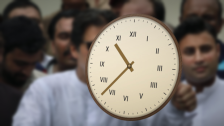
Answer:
10 h 37 min
